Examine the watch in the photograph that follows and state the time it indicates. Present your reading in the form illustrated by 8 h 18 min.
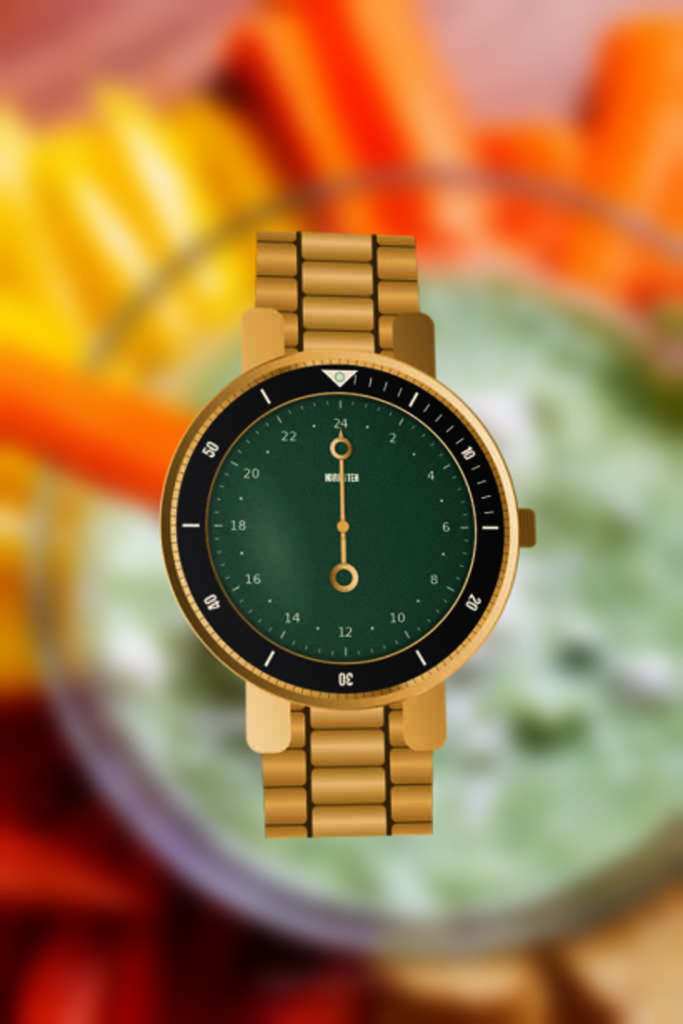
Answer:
12 h 00 min
